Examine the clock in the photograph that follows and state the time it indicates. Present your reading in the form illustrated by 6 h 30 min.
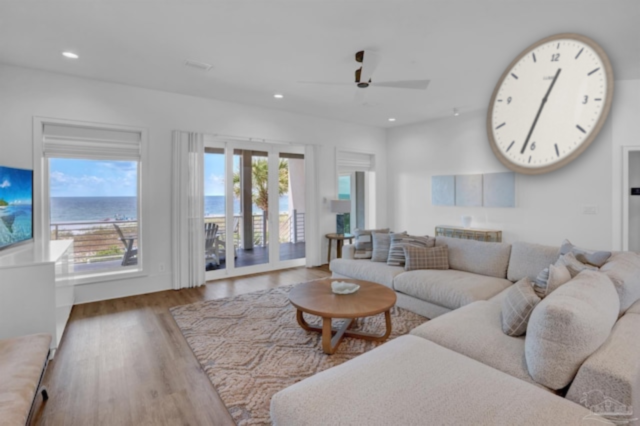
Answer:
12 h 32 min
